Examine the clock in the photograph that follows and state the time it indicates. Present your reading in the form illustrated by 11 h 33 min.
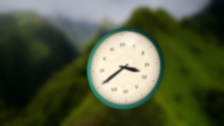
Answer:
3 h 40 min
